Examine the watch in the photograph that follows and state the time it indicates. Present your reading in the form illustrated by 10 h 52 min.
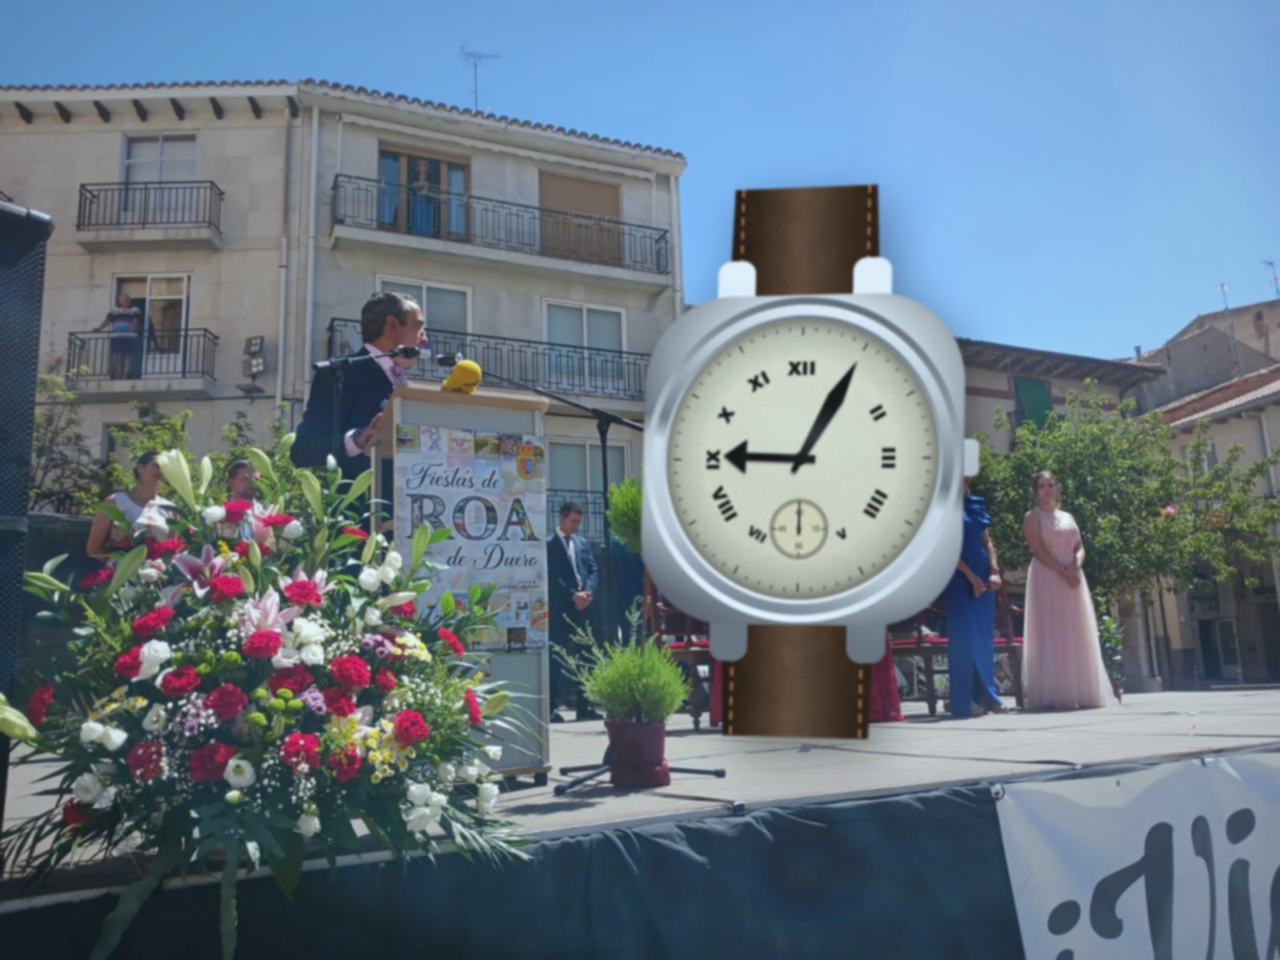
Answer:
9 h 05 min
